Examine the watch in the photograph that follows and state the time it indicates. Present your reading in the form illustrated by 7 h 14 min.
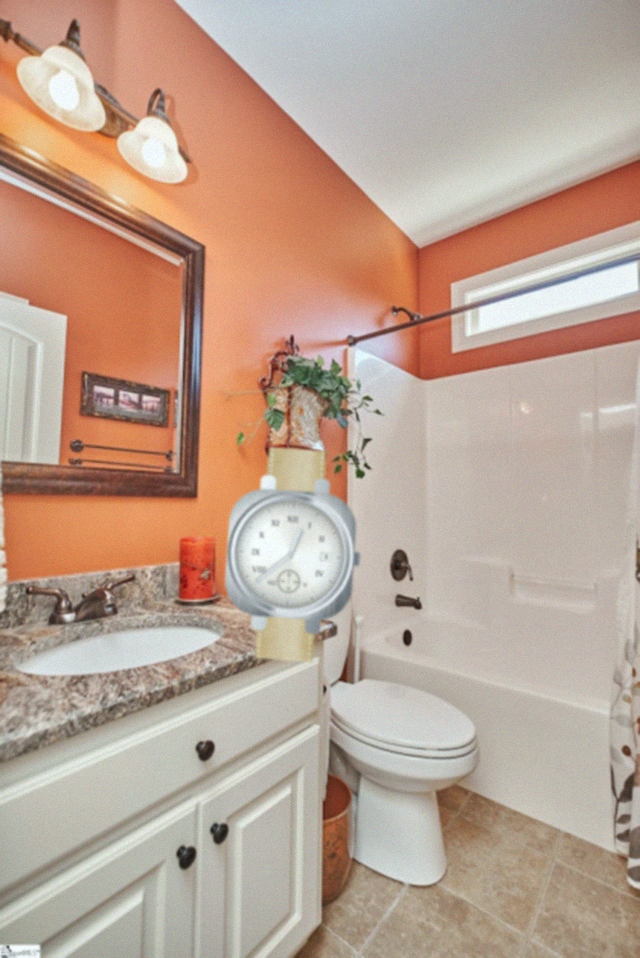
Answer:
12 h 38 min
